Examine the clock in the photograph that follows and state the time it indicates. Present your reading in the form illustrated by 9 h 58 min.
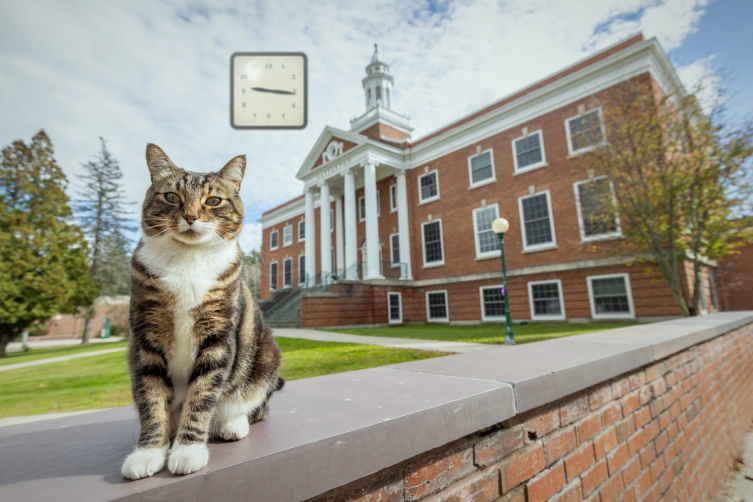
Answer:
9 h 16 min
